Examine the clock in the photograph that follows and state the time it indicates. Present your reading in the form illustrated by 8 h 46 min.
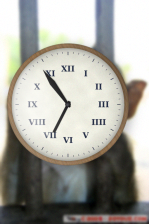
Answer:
6 h 54 min
